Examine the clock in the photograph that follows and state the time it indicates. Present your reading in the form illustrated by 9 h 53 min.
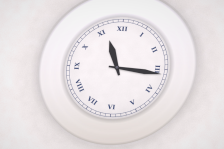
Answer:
11 h 16 min
